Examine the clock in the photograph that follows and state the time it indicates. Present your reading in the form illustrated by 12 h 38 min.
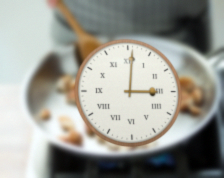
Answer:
3 h 01 min
